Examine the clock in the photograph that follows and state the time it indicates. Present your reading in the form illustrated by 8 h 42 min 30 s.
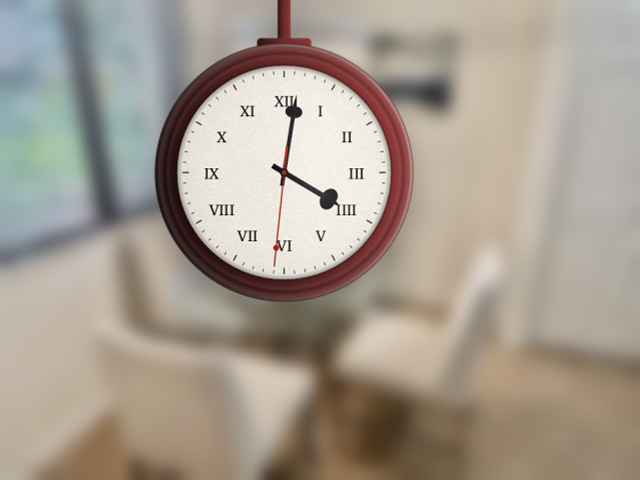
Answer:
4 h 01 min 31 s
